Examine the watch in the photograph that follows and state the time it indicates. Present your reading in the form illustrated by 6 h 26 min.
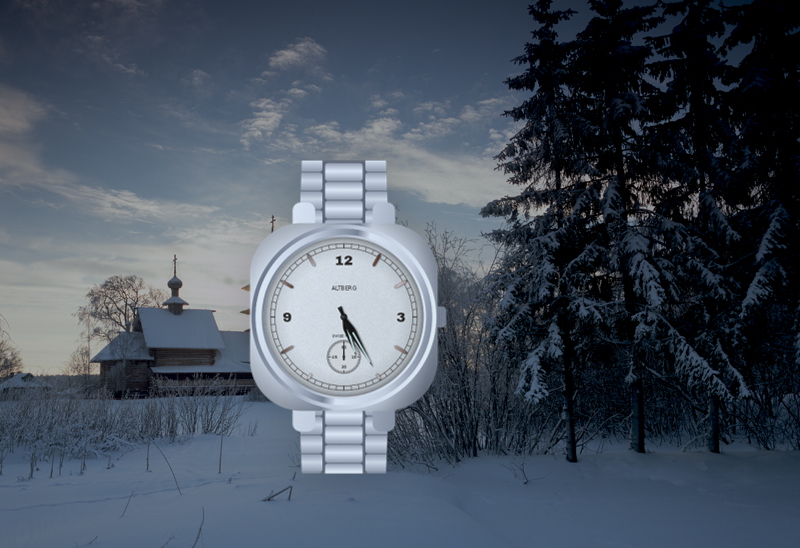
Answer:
5 h 25 min
